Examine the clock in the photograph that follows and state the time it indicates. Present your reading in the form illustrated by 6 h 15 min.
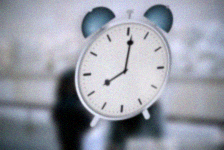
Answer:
8 h 01 min
